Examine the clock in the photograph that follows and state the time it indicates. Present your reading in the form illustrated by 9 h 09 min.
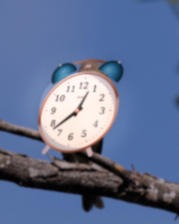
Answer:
12 h 38 min
